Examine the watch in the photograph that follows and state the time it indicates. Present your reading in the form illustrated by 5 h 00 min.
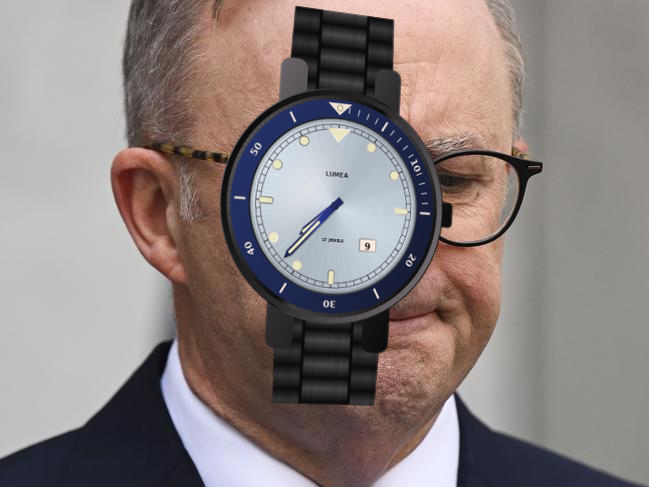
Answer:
7 h 37 min
